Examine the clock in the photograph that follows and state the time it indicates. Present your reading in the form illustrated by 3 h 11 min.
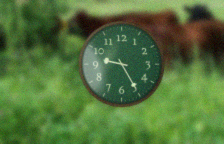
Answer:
9 h 25 min
